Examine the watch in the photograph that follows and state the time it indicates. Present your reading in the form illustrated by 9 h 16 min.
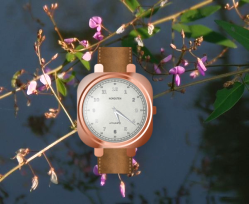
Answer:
5 h 21 min
